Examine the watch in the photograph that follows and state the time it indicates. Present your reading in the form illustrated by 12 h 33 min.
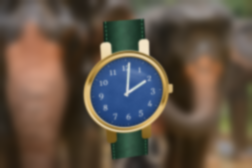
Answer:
2 h 01 min
